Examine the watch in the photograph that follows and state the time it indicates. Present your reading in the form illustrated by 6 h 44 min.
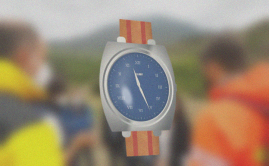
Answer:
11 h 26 min
